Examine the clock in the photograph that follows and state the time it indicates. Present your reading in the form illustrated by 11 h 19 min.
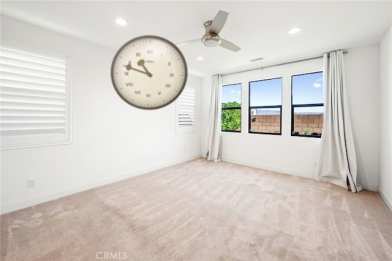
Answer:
10 h 48 min
